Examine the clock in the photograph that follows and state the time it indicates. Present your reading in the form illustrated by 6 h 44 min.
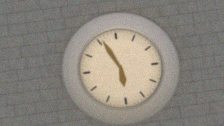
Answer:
5 h 56 min
